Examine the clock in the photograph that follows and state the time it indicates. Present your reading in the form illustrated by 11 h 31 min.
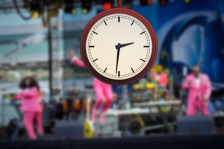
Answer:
2 h 31 min
